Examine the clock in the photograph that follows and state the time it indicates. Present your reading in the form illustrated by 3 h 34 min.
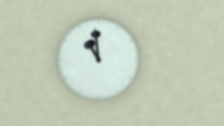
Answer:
10 h 59 min
